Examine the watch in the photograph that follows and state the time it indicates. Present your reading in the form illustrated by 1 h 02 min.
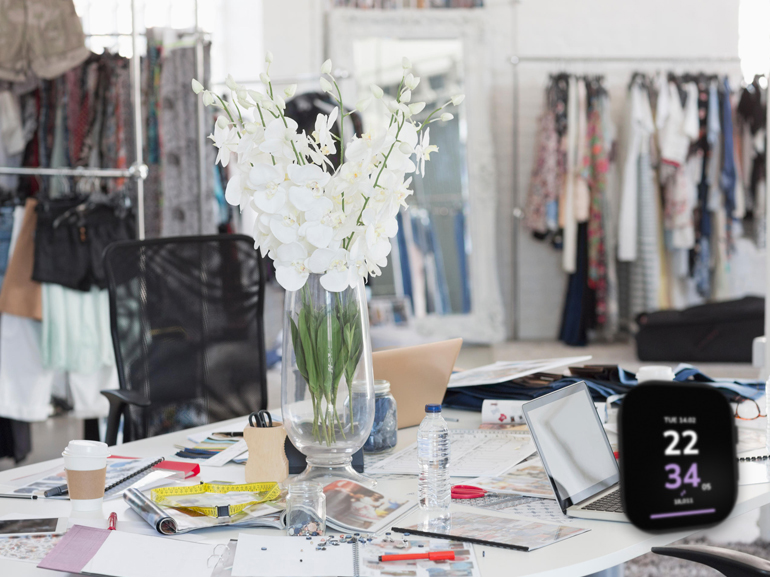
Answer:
22 h 34 min
